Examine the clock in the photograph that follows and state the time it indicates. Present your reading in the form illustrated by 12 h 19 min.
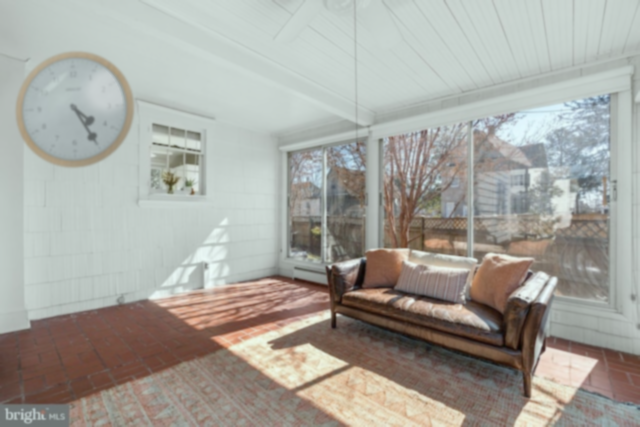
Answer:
4 h 25 min
